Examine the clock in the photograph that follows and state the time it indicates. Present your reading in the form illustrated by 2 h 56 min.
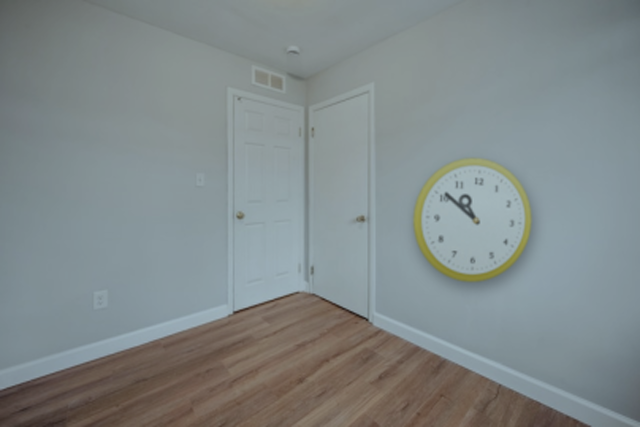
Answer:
10 h 51 min
